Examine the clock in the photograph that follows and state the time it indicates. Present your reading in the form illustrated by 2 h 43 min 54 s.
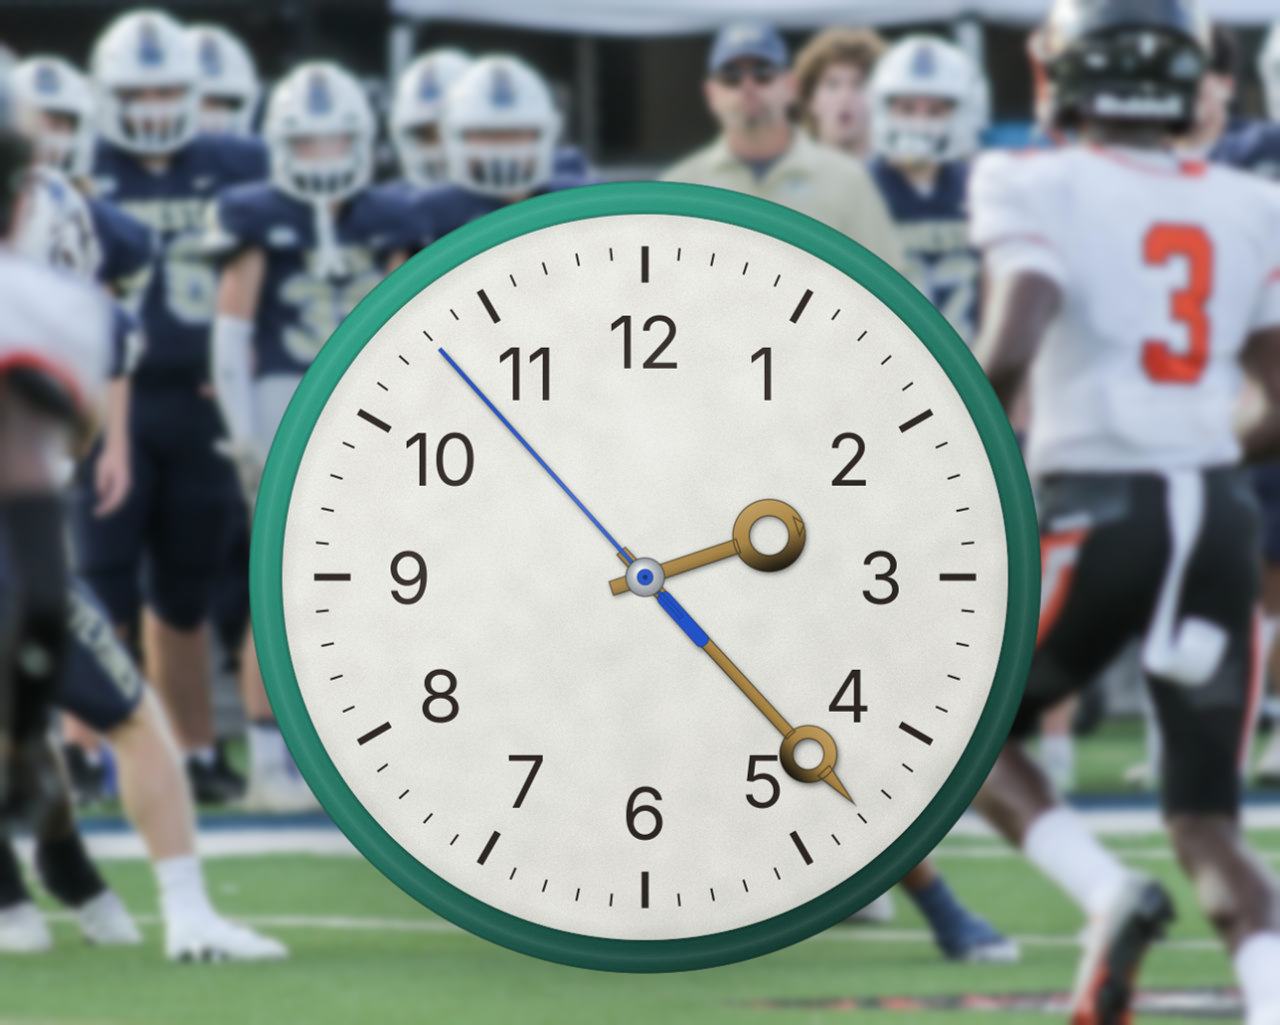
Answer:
2 h 22 min 53 s
